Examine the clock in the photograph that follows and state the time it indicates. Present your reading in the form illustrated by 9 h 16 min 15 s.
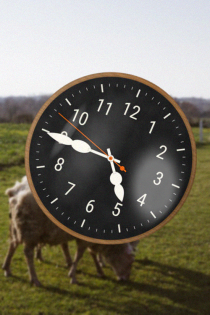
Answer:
4 h 44 min 48 s
